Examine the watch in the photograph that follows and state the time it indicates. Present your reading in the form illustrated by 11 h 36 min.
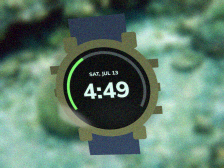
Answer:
4 h 49 min
